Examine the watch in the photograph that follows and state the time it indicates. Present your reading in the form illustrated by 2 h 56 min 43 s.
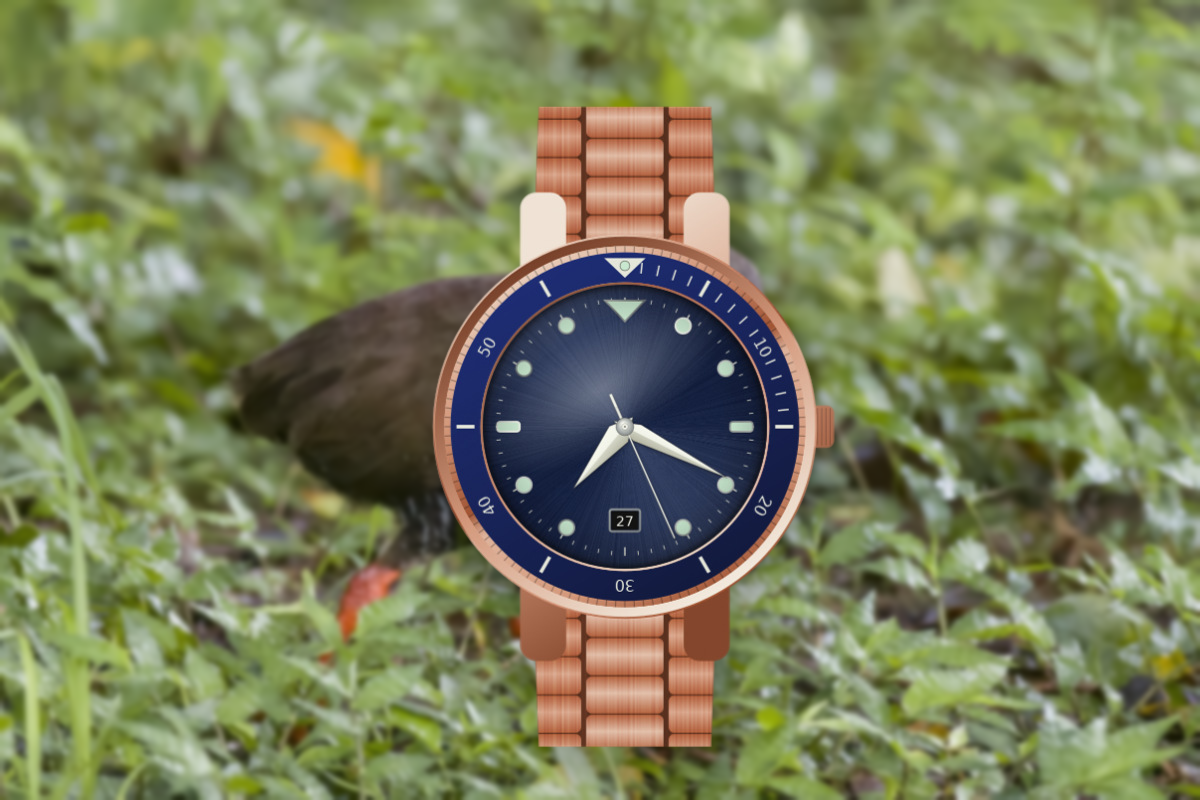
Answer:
7 h 19 min 26 s
